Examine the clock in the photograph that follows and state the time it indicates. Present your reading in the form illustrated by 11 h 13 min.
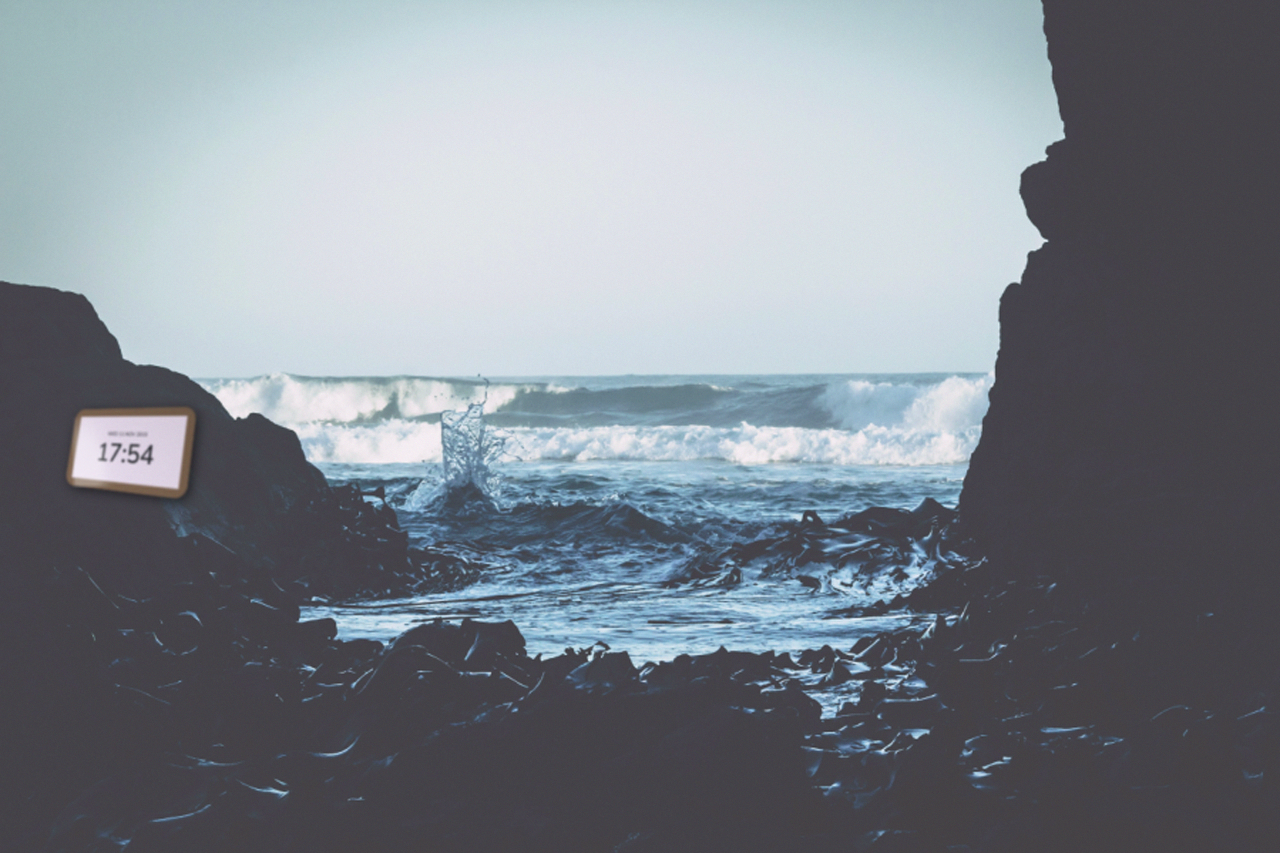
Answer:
17 h 54 min
